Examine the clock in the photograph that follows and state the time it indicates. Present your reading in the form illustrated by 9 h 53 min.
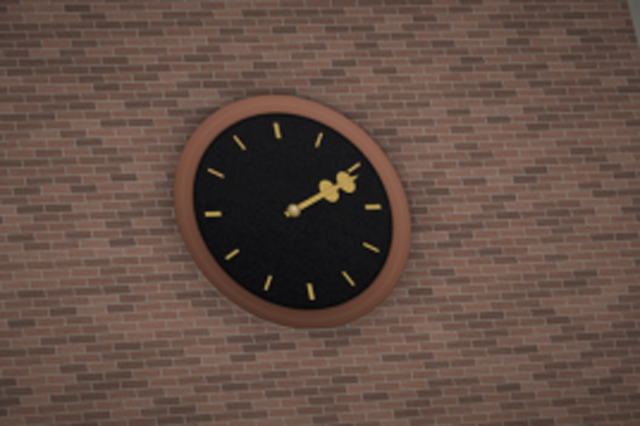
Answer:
2 h 11 min
